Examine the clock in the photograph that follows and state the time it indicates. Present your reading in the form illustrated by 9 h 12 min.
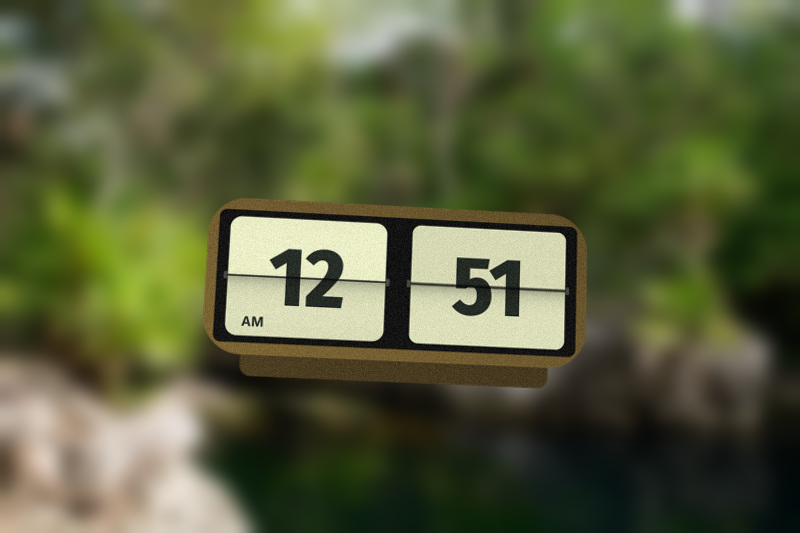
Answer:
12 h 51 min
